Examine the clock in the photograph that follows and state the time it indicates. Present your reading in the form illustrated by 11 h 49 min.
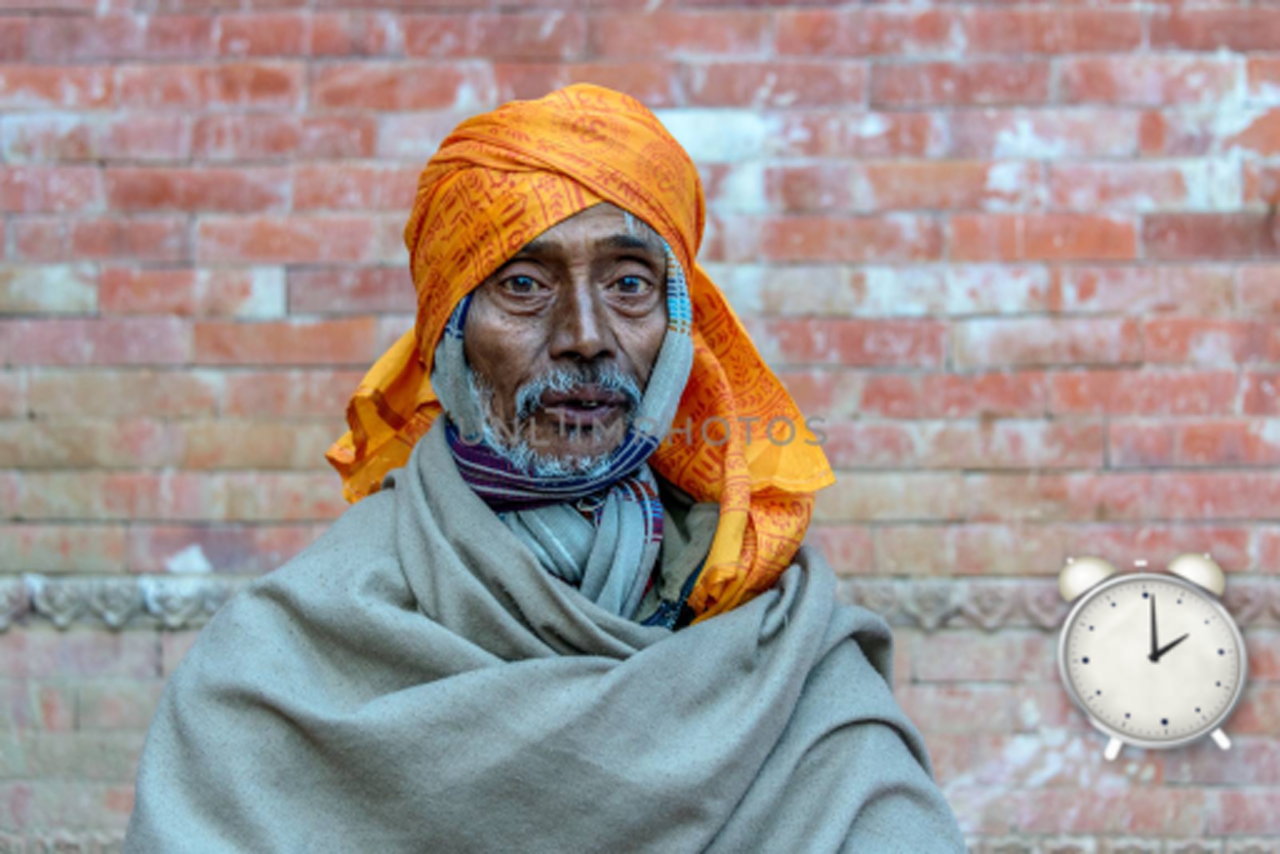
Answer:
2 h 01 min
